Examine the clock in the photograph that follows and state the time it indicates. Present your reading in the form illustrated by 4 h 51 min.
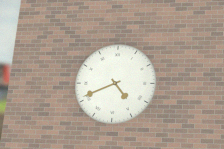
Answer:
4 h 41 min
